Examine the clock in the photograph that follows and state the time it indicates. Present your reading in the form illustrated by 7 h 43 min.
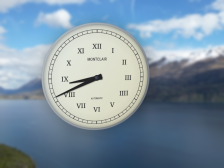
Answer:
8 h 41 min
